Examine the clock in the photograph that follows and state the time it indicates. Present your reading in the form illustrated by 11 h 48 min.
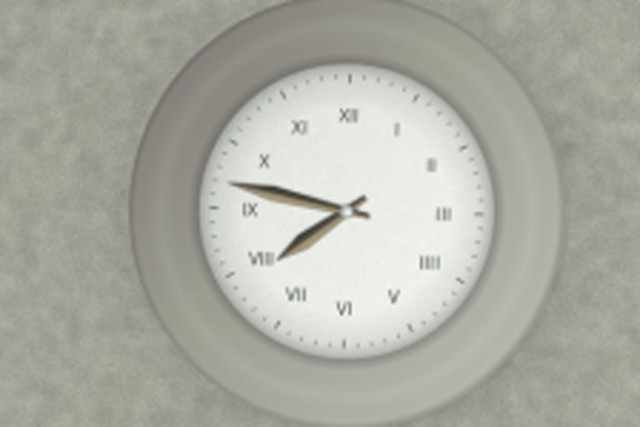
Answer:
7 h 47 min
